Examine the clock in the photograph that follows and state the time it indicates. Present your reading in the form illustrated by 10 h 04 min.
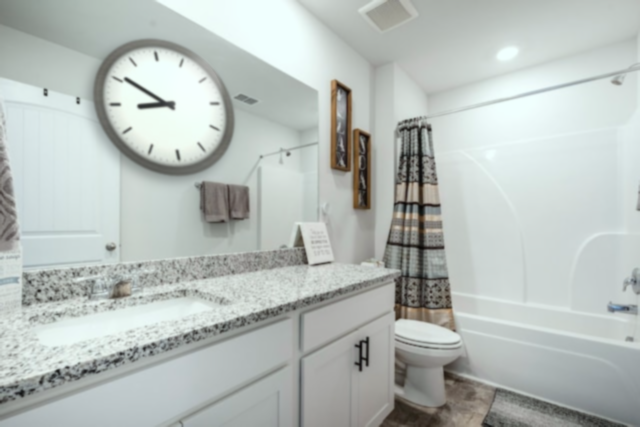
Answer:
8 h 51 min
